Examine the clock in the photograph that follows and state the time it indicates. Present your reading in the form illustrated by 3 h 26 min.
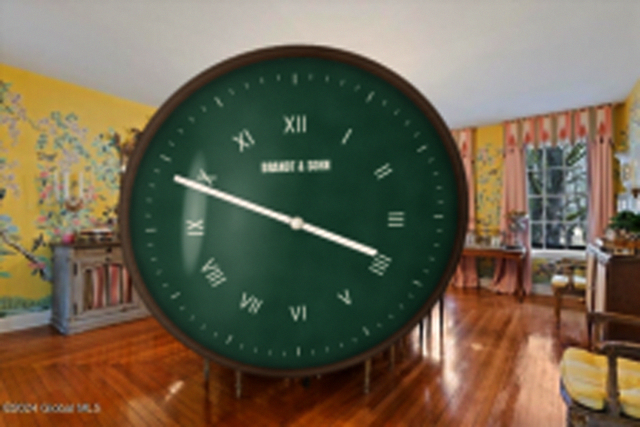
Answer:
3 h 49 min
